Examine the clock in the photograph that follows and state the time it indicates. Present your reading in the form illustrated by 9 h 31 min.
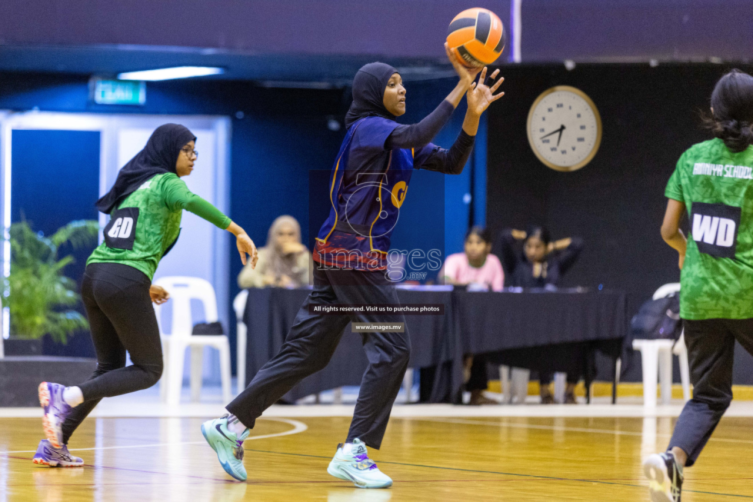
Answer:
6 h 42 min
